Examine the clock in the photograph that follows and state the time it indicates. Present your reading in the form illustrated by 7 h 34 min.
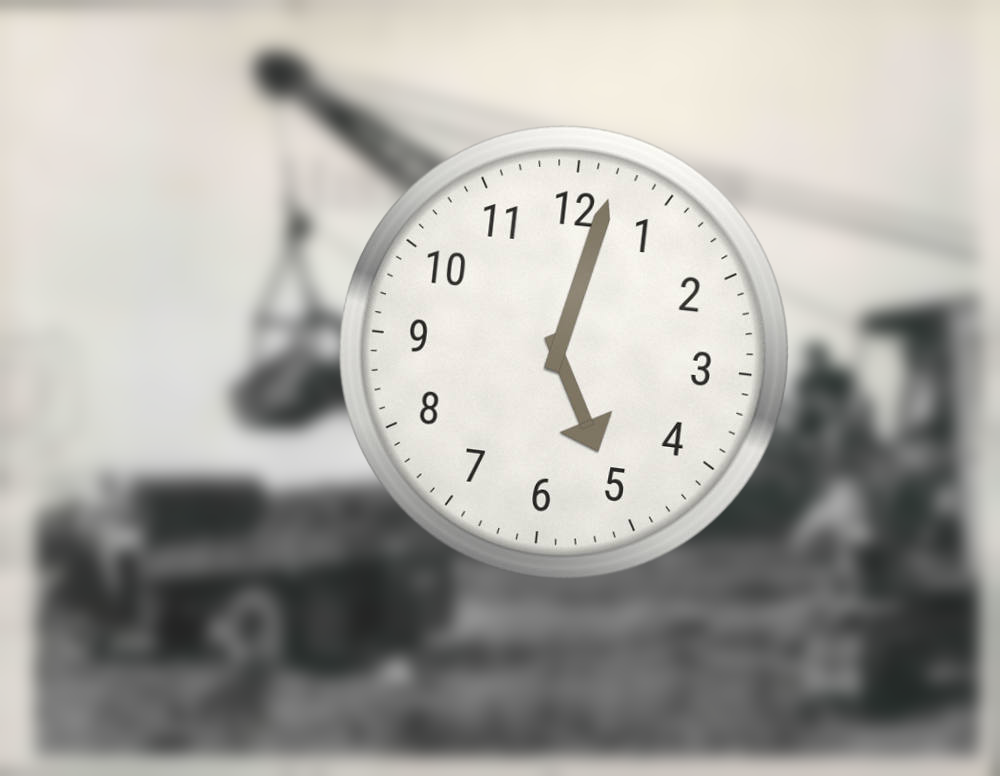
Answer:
5 h 02 min
